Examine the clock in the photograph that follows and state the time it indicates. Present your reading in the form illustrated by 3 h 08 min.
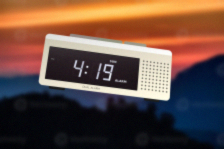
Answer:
4 h 19 min
